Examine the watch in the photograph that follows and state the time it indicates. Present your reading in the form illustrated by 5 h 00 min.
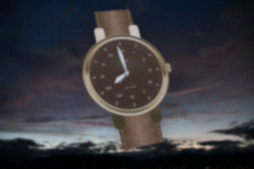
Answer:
7 h 59 min
